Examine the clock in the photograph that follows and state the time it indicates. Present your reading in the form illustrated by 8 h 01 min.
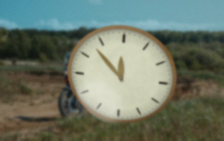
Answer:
11 h 53 min
